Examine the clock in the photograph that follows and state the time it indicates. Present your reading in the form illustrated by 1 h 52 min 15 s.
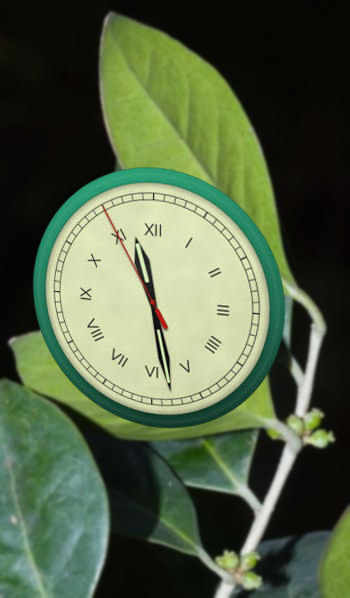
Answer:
11 h 27 min 55 s
